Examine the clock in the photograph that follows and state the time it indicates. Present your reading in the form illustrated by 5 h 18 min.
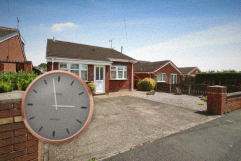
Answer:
2 h 58 min
